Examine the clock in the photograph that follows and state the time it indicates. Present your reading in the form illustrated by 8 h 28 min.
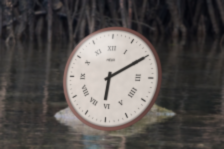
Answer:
6 h 10 min
